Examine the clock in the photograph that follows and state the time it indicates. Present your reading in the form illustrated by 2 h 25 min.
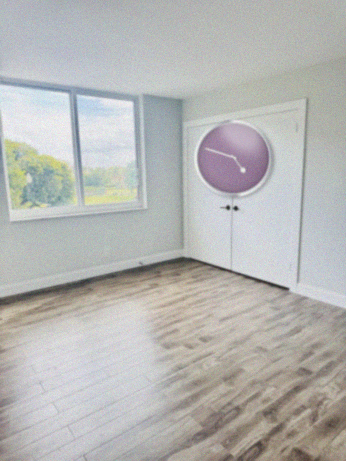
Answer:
4 h 48 min
